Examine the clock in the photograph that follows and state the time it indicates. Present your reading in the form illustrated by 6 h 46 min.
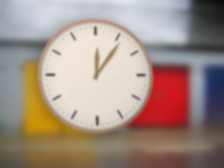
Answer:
12 h 06 min
